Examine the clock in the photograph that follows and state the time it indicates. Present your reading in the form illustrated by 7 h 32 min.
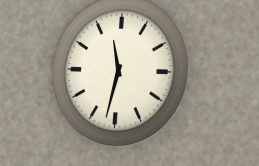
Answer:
11 h 32 min
